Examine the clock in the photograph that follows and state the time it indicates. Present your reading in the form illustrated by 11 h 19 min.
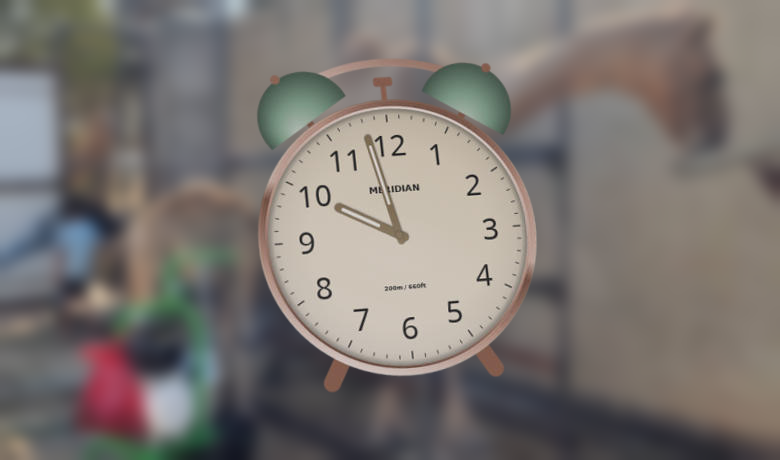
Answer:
9 h 58 min
